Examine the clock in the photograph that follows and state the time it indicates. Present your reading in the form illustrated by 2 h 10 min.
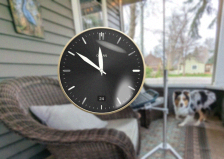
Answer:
11 h 51 min
